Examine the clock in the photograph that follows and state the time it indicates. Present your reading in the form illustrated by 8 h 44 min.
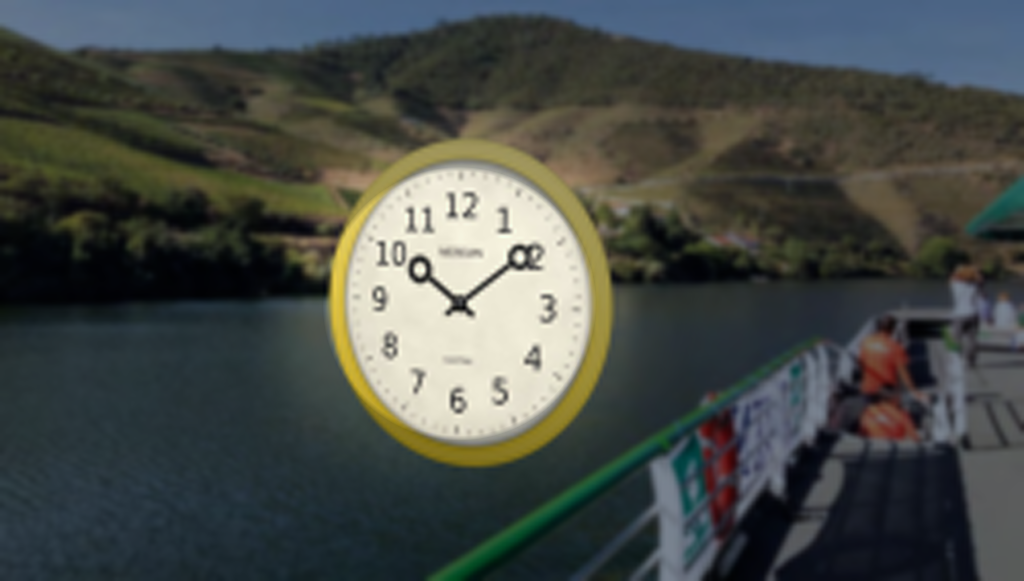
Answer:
10 h 09 min
